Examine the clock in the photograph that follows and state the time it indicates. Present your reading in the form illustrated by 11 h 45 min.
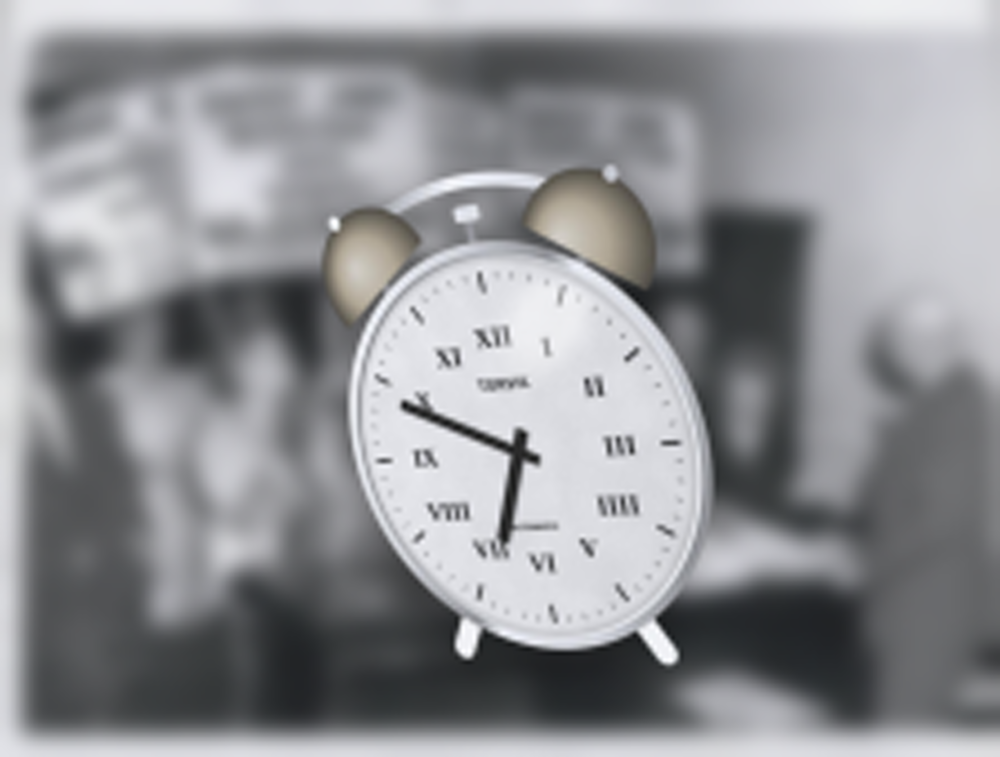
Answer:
6 h 49 min
